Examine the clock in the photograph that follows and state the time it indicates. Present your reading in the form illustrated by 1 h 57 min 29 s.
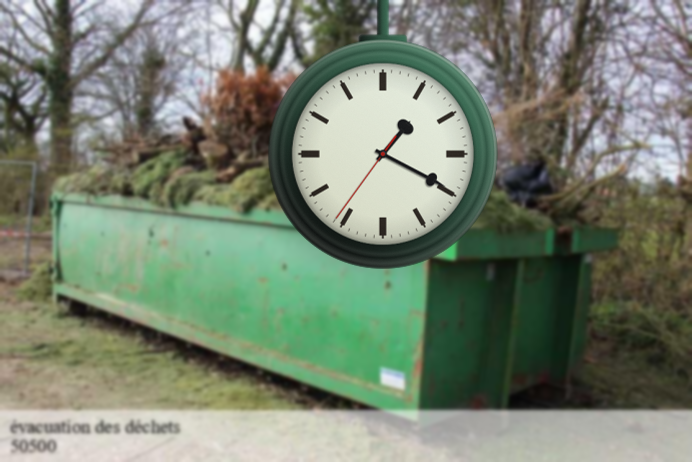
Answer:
1 h 19 min 36 s
